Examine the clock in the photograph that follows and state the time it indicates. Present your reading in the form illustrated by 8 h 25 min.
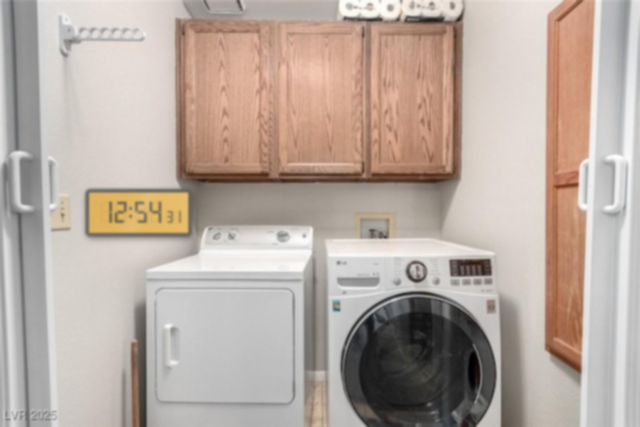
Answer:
12 h 54 min
